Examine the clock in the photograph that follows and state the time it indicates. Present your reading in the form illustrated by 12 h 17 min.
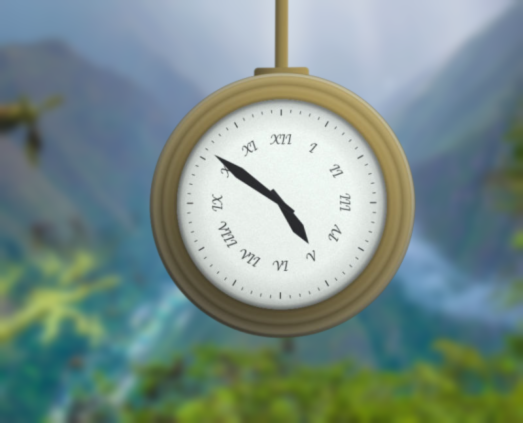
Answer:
4 h 51 min
